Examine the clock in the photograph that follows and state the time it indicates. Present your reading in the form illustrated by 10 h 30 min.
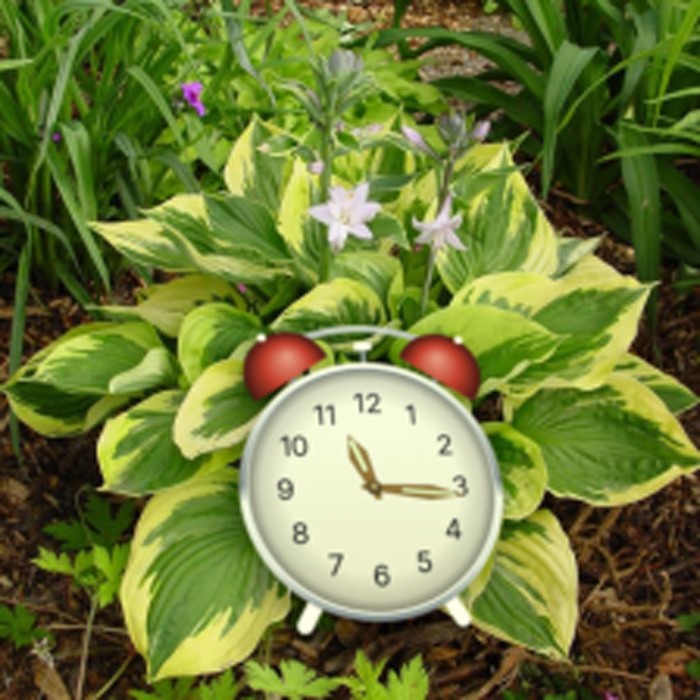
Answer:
11 h 16 min
